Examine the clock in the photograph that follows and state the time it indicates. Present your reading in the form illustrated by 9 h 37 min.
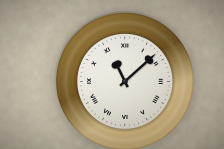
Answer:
11 h 08 min
